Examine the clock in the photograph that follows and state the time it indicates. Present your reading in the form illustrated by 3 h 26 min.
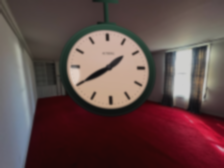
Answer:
1 h 40 min
